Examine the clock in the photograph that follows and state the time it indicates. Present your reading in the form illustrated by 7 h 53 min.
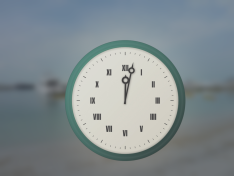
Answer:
12 h 02 min
